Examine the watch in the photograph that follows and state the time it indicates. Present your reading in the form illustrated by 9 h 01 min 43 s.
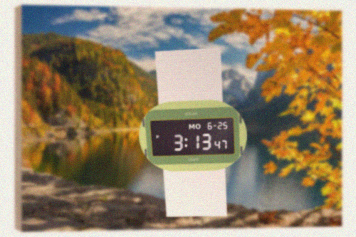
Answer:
3 h 13 min 47 s
